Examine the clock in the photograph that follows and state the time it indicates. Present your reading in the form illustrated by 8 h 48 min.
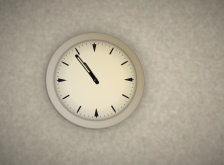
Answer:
10 h 54 min
